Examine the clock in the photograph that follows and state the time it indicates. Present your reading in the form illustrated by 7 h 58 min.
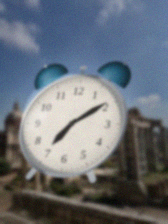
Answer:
7 h 09 min
